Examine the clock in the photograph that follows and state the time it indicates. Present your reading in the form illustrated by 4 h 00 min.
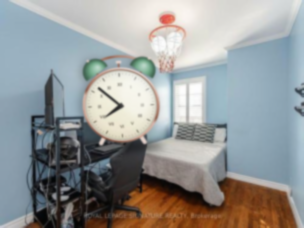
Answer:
7 h 52 min
